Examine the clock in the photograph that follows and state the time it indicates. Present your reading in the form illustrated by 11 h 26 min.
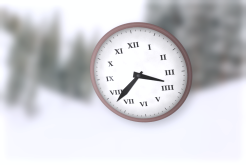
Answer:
3 h 38 min
